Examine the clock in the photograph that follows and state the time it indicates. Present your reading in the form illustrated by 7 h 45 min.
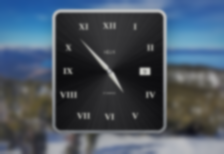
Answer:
4 h 53 min
